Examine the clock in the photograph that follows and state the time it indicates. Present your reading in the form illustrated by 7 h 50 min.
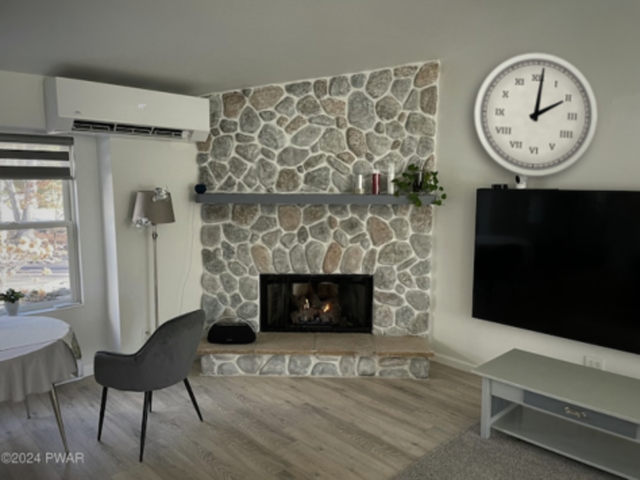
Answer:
2 h 01 min
